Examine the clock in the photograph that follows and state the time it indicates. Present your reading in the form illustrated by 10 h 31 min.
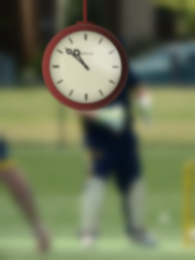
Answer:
10 h 52 min
